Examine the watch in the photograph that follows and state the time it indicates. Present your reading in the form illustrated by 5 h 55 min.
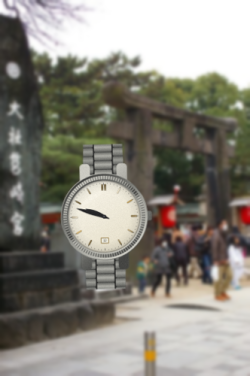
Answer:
9 h 48 min
